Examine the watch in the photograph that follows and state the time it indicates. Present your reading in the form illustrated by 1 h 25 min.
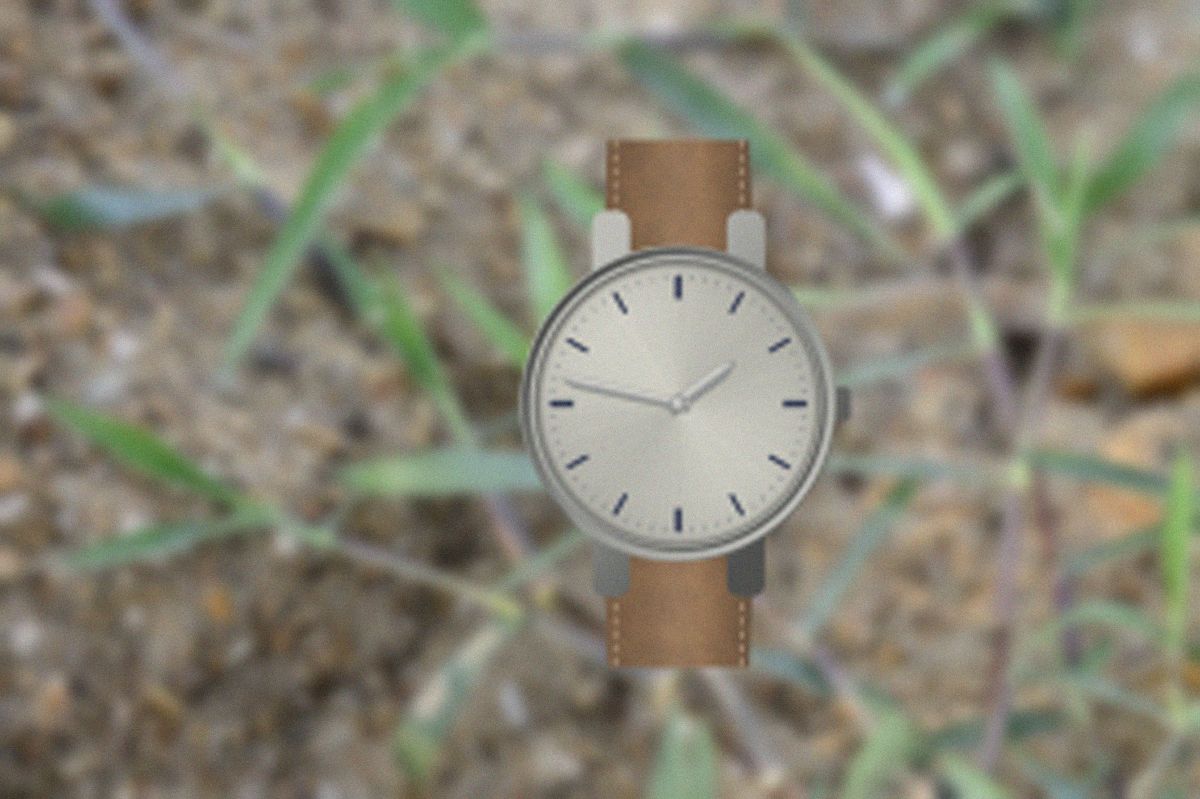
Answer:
1 h 47 min
